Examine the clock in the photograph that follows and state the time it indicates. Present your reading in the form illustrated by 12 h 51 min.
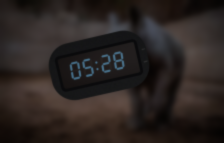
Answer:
5 h 28 min
